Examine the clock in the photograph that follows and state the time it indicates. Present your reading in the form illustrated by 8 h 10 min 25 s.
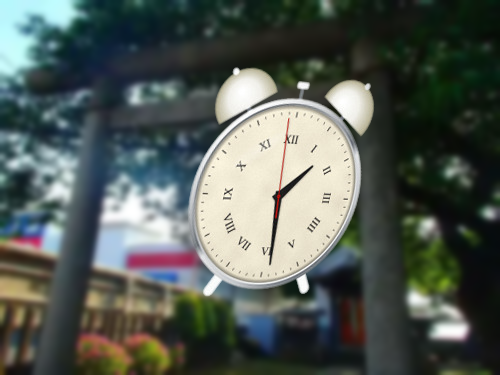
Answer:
1 h 28 min 59 s
